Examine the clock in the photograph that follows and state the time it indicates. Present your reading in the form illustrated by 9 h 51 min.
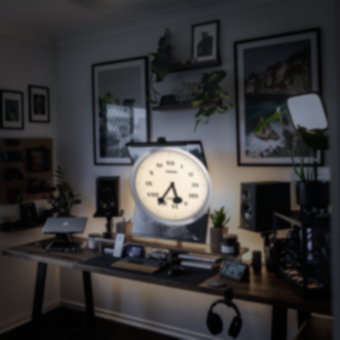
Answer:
5 h 36 min
